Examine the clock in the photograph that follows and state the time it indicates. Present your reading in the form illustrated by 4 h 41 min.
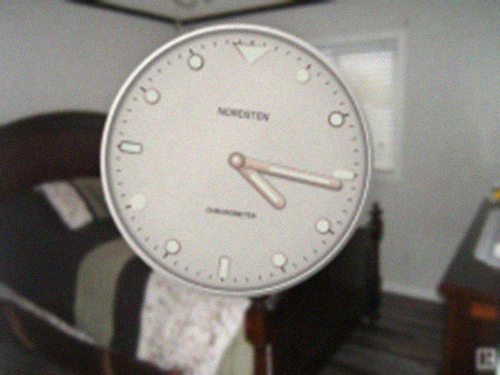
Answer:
4 h 16 min
